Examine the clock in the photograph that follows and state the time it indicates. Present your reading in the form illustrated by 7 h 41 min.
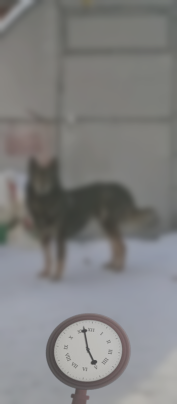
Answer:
4 h 57 min
